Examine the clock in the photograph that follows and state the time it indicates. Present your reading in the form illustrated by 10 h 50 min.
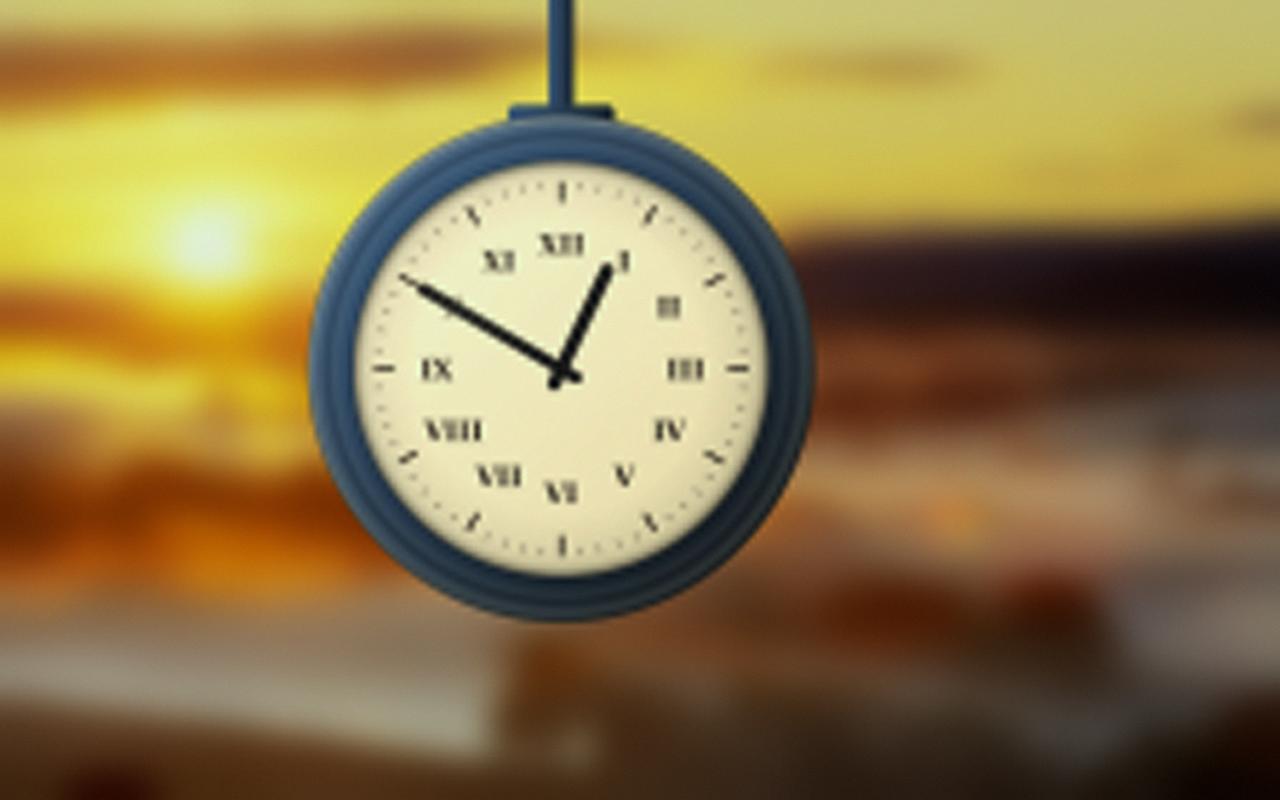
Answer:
12 h 50 min
